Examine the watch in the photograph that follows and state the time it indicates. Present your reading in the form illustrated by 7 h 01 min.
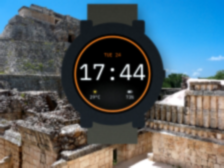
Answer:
17 h 44 min
